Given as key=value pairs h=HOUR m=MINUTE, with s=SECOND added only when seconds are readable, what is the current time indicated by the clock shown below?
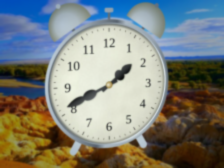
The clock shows h=1 m=41
